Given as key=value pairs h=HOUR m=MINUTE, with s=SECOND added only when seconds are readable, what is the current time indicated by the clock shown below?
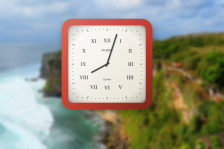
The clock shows h=8 m=3
